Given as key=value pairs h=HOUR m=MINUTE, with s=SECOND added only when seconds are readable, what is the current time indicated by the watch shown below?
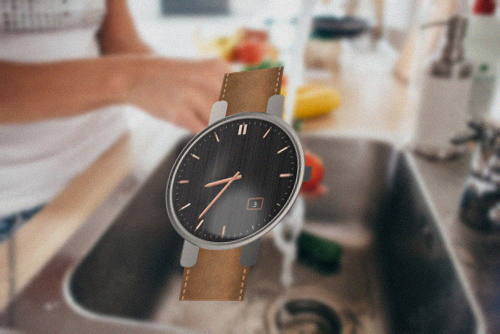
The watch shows h=8 m=36
